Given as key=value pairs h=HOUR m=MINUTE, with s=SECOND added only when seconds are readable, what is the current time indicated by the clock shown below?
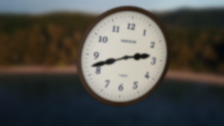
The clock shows h=2 m=42
